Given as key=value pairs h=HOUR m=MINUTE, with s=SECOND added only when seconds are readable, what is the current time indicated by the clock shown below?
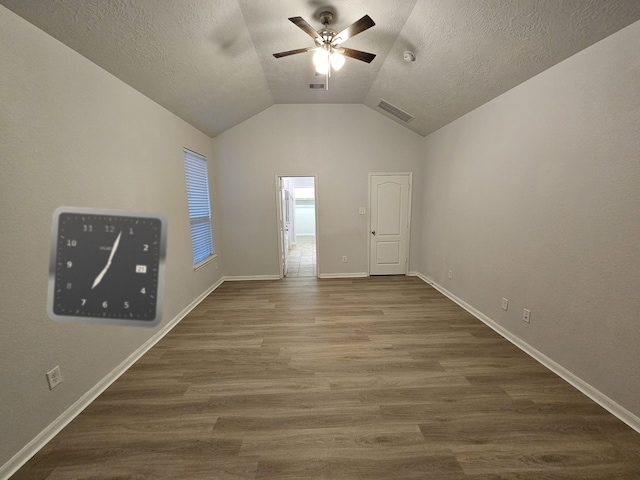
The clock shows h=7 m=3
